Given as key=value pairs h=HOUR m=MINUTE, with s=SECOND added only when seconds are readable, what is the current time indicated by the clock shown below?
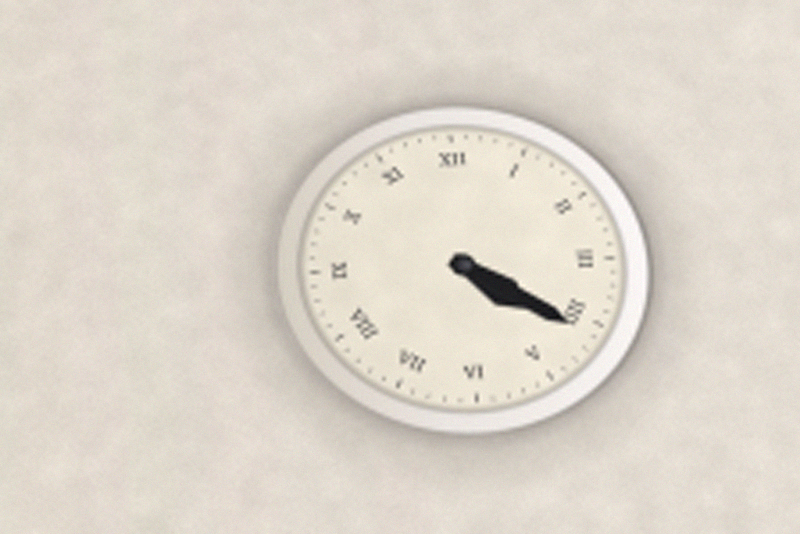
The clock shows h=4 m=21
